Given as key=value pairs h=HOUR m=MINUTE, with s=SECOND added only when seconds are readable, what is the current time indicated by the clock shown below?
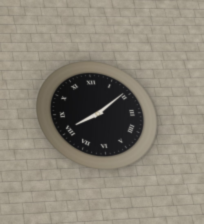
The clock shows h=8 m=9
